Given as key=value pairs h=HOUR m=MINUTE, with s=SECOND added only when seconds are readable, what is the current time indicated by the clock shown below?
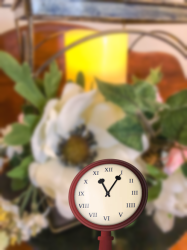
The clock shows h=11 m=5
